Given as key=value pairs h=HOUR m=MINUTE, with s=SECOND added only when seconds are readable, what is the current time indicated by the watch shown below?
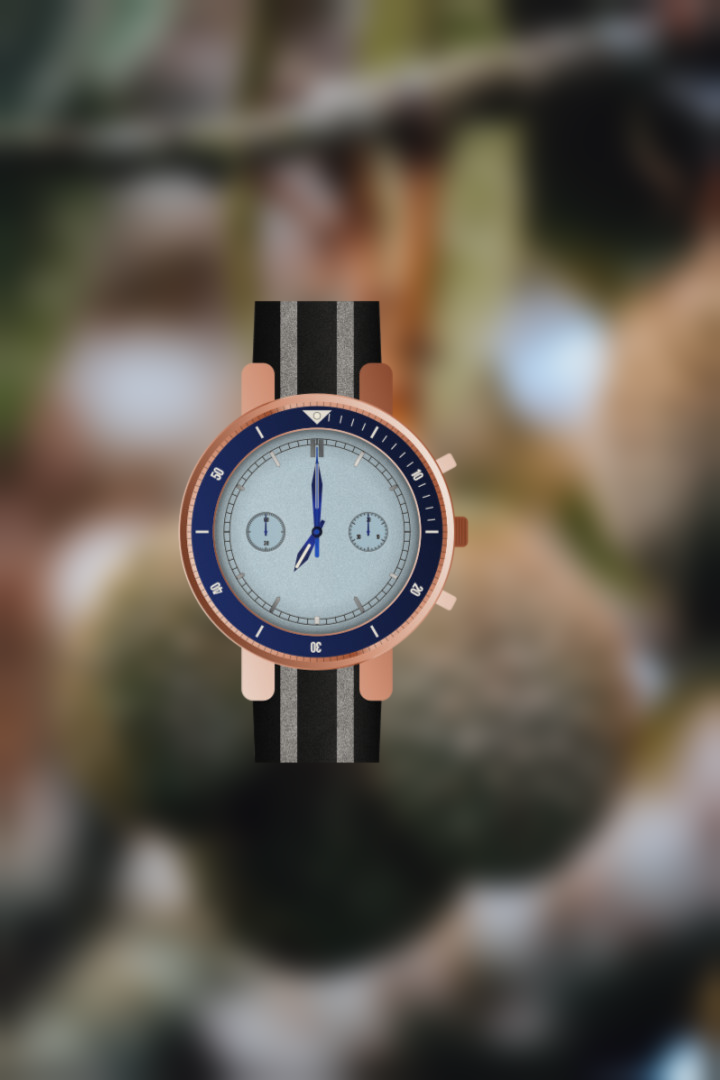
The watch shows h=7 m=0
